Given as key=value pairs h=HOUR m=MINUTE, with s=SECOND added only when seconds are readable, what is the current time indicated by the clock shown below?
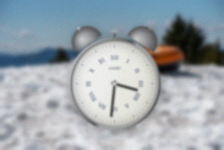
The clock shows h=3 m=31
